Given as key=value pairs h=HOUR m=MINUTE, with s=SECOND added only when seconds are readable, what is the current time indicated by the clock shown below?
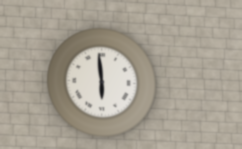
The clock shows h=5 m=59
